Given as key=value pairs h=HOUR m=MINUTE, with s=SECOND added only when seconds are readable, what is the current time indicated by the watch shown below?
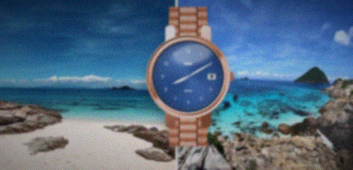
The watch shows h=8 m=10
